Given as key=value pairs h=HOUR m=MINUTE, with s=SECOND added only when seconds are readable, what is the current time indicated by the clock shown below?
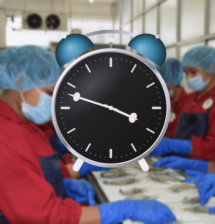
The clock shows h=3 m=48
